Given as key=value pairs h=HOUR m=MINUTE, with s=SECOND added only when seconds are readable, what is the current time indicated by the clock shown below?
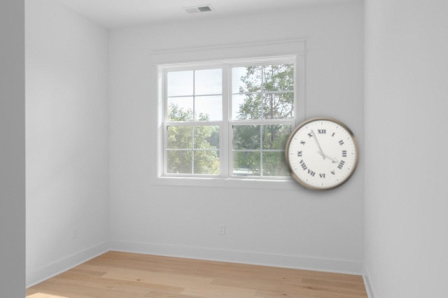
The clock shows h=3 m=56
